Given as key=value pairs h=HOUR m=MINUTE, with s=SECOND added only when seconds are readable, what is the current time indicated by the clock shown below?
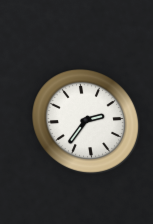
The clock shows h=2 m=37
